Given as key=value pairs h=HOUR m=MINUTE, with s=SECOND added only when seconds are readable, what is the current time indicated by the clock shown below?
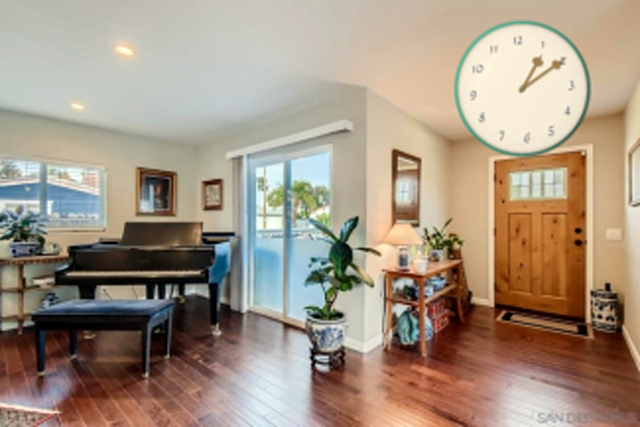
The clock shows h=1 m=10
